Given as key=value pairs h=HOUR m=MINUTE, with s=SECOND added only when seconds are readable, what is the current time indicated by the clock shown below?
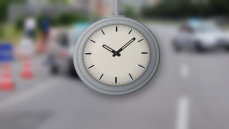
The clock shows h=10 m=8
